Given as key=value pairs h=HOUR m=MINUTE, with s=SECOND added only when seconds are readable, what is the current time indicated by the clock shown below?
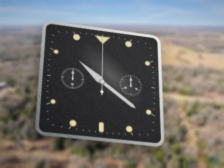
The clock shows h=10 m=21
